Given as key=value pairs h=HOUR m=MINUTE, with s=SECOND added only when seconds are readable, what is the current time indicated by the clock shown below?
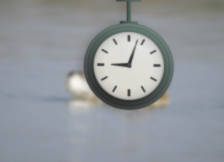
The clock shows h=9 m=3
